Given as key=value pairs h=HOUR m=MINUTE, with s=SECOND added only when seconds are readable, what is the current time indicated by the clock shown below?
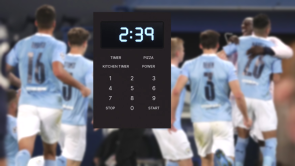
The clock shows h=2 m=39
